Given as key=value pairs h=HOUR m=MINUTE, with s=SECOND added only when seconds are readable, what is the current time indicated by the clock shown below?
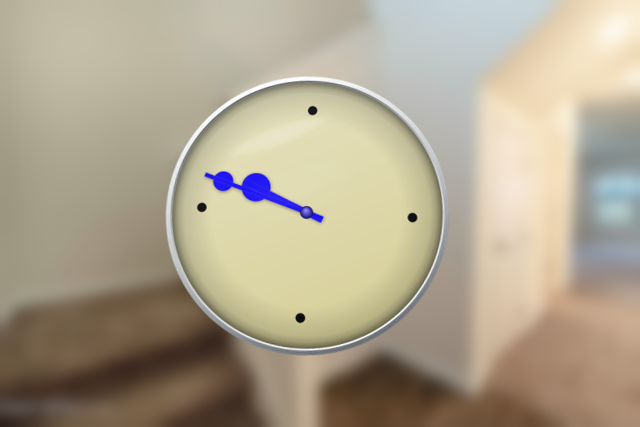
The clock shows h=9 m=48
